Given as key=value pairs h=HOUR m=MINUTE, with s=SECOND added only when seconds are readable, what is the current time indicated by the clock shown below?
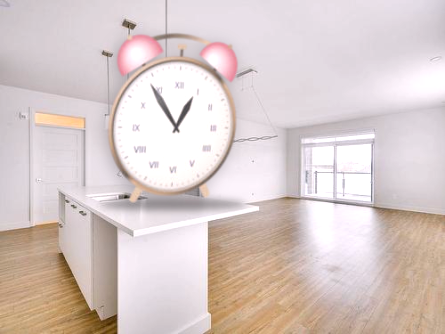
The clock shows h=12 m=54
